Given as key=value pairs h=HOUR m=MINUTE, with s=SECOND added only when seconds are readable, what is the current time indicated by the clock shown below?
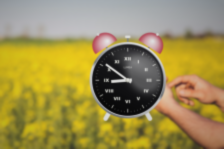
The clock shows h=8 m=51
